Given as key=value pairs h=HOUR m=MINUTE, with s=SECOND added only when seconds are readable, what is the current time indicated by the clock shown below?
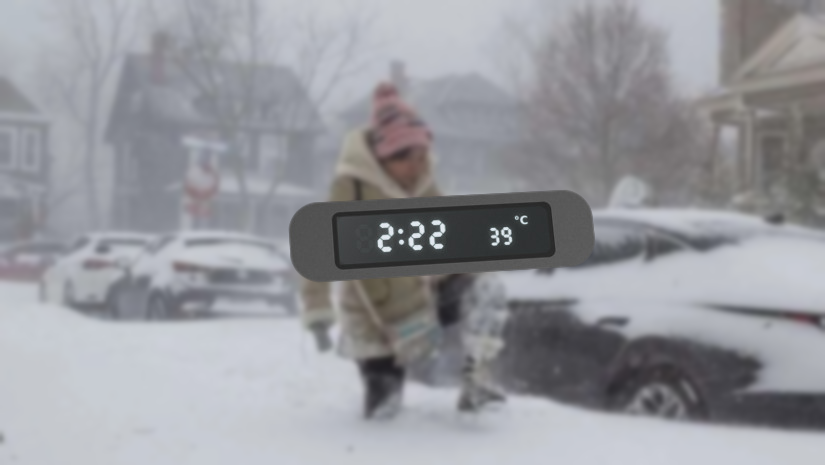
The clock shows h=2 m=22
